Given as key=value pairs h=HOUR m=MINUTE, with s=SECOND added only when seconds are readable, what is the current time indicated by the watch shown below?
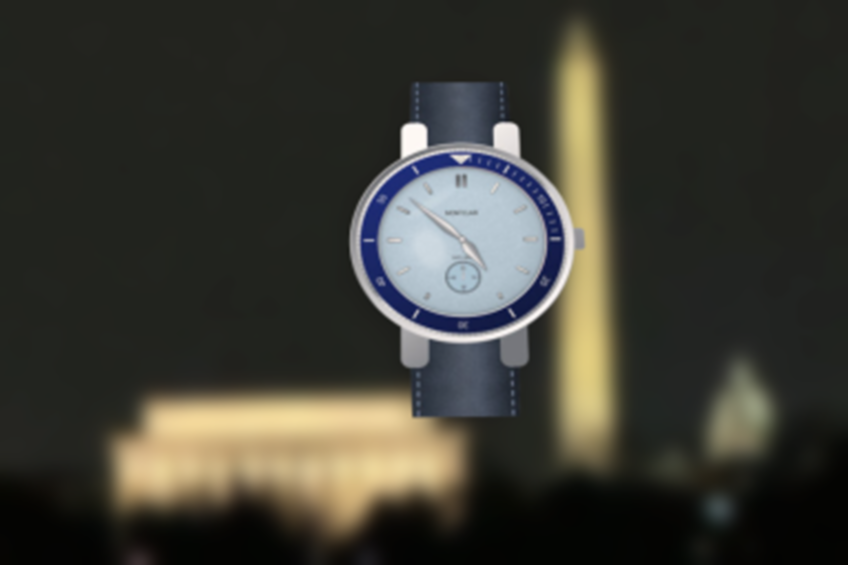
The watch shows h=4 m=52
